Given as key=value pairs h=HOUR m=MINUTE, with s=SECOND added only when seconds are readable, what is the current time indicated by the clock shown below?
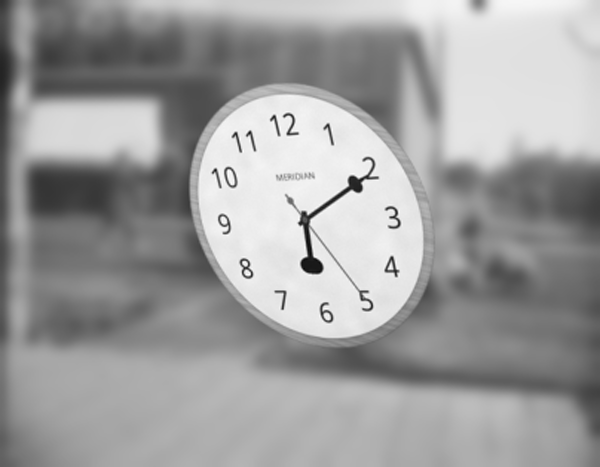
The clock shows h=6 m=10 s=25
